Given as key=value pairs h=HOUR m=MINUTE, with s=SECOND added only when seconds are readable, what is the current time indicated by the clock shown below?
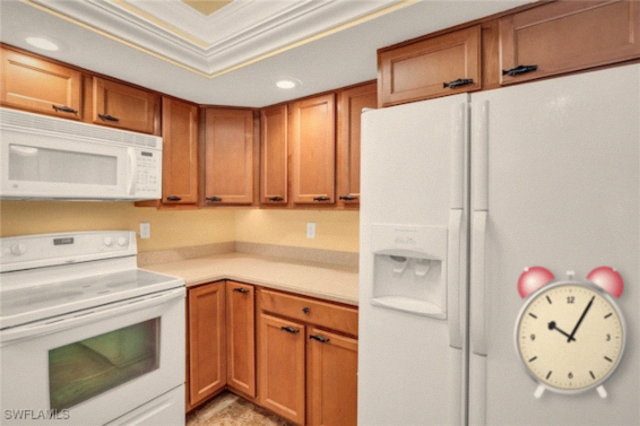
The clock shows h=10 m=5
